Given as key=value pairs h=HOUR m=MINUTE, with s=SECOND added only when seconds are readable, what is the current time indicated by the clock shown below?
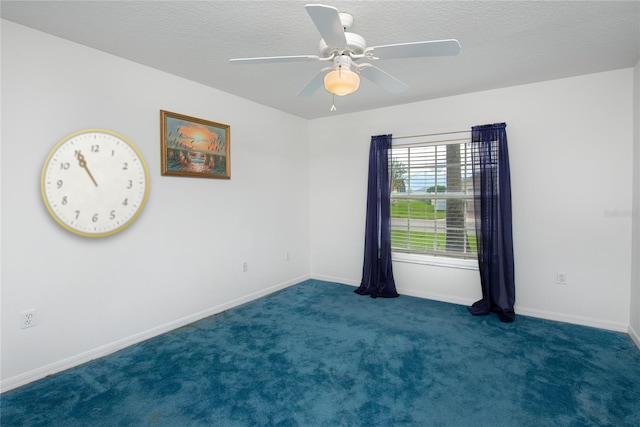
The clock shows h=10 m=55
